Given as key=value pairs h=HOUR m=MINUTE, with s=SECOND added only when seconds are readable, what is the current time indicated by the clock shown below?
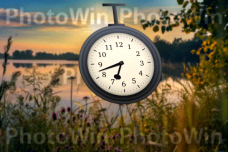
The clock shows h=6 m=42
